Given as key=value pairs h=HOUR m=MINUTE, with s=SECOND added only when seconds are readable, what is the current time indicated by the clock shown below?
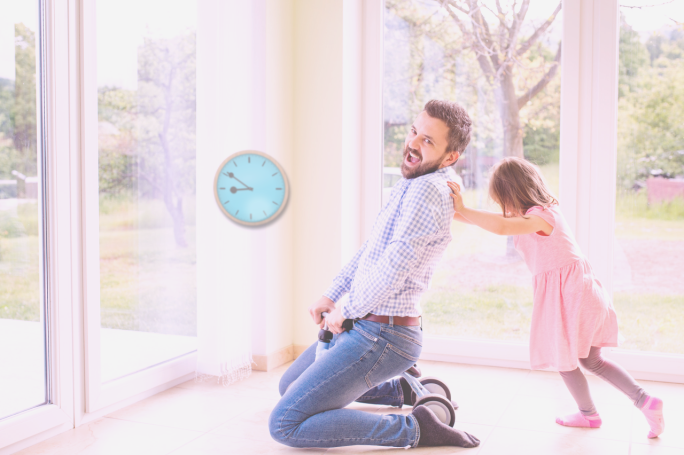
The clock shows h=8 m=51
